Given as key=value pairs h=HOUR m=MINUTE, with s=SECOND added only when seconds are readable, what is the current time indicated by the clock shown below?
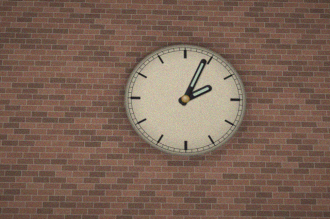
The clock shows h=2 m=4
